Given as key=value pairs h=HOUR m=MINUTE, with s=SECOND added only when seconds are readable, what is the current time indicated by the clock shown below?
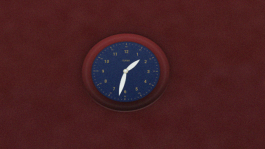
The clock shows h=1 m=32
